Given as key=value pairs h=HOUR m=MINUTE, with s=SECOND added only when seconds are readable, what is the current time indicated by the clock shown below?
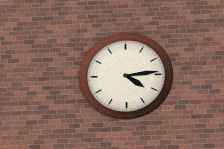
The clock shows h=4 m=14
